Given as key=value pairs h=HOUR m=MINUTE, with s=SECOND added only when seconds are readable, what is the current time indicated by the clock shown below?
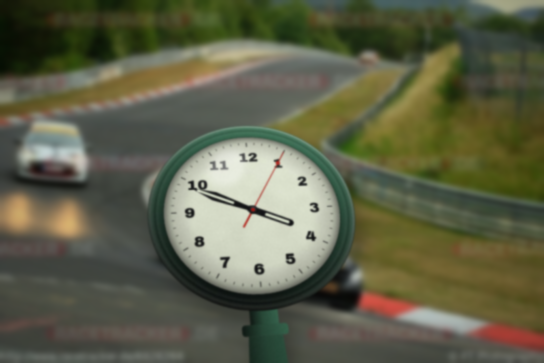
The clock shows h=3 m=49 s=5
